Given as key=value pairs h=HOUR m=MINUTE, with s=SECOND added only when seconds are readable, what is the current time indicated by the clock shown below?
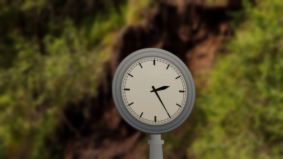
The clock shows h=2 m=25
